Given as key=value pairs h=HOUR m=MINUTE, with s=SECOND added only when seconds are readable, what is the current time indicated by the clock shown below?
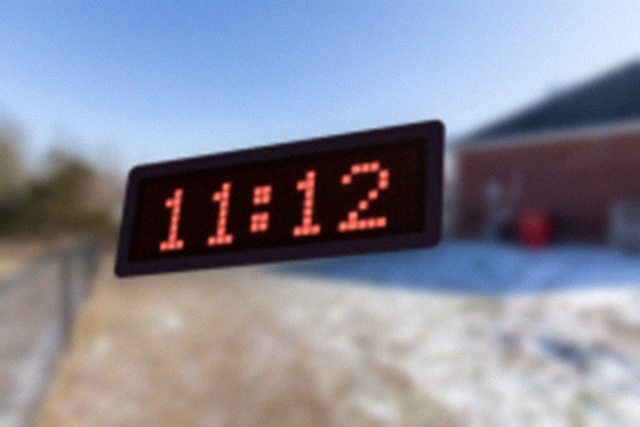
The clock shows h=11 m=12
